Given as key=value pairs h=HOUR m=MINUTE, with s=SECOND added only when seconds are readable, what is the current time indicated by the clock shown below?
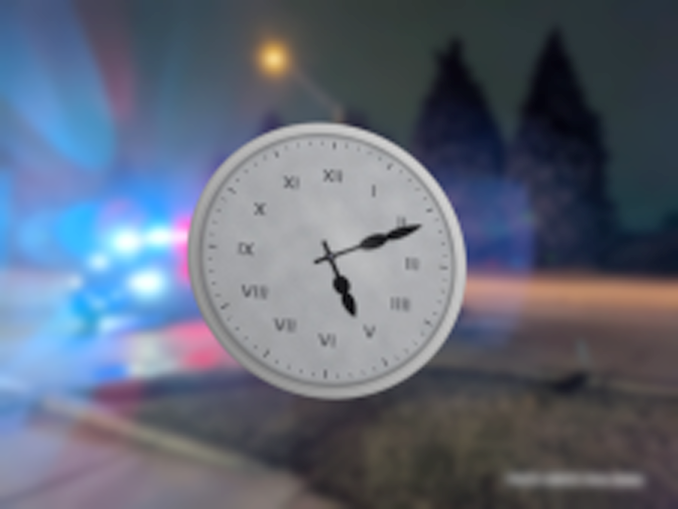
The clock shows h=5 m=11
